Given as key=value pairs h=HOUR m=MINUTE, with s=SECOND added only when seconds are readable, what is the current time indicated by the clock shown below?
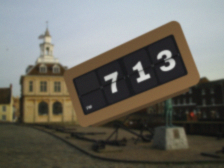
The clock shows h=7 m=13
